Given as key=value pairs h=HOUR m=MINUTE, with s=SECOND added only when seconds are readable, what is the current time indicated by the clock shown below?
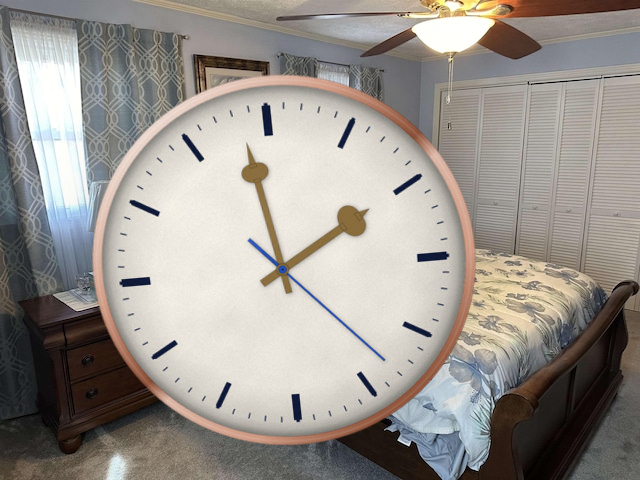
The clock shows h=1 m=58 s=23
